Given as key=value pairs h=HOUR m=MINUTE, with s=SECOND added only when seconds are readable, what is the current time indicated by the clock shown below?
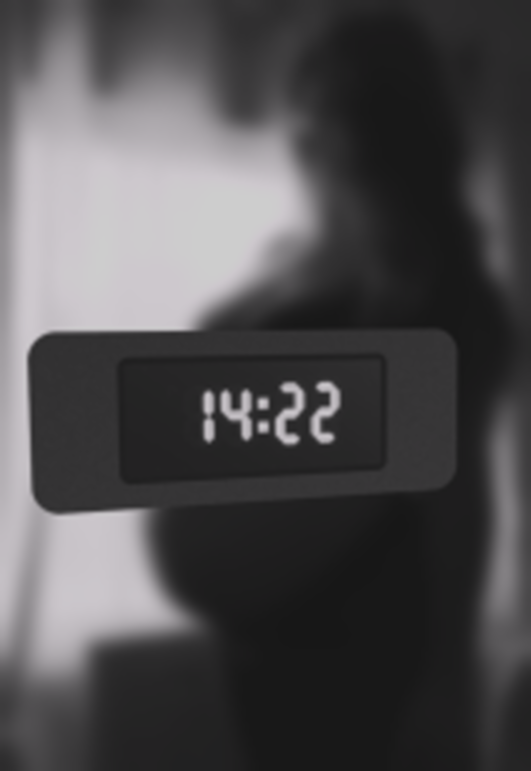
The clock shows h=14 m=22
